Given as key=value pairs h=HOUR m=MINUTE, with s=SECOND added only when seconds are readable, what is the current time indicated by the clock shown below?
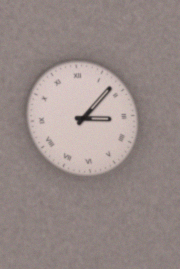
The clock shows h=3 m=8
